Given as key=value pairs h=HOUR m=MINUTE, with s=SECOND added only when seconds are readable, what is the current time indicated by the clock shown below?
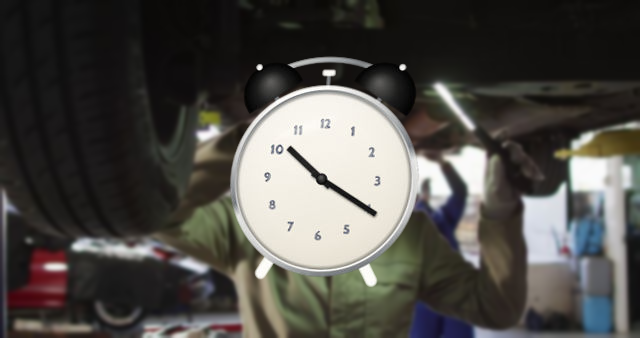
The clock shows h=10 m=20
